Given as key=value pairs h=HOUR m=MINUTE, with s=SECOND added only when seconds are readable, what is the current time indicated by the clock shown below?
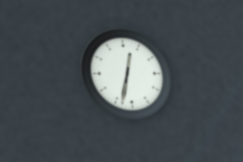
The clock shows h=12 m=33
